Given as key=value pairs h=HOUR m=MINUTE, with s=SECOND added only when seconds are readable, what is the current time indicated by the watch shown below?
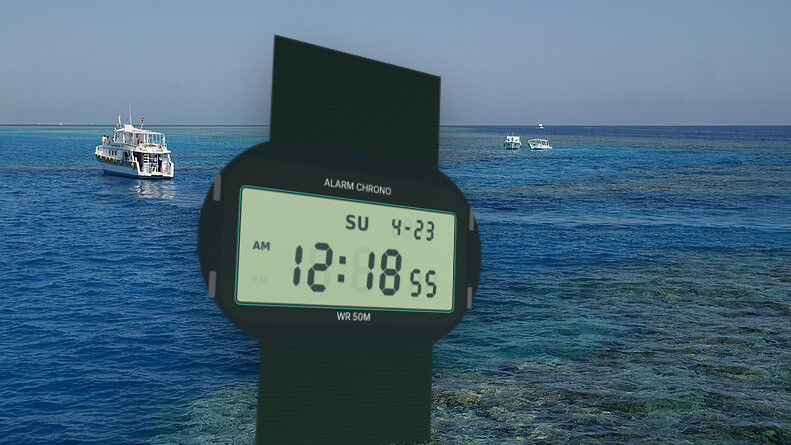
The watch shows h=12 m=18 s=55
